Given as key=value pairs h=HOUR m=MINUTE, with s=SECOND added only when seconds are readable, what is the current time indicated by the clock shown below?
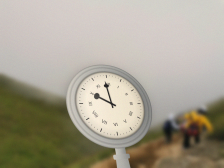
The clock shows h=9 m=59
